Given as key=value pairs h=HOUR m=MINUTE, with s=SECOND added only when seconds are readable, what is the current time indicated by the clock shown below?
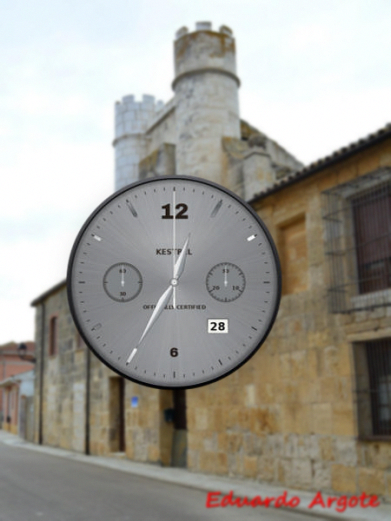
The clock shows h=12 m=35
